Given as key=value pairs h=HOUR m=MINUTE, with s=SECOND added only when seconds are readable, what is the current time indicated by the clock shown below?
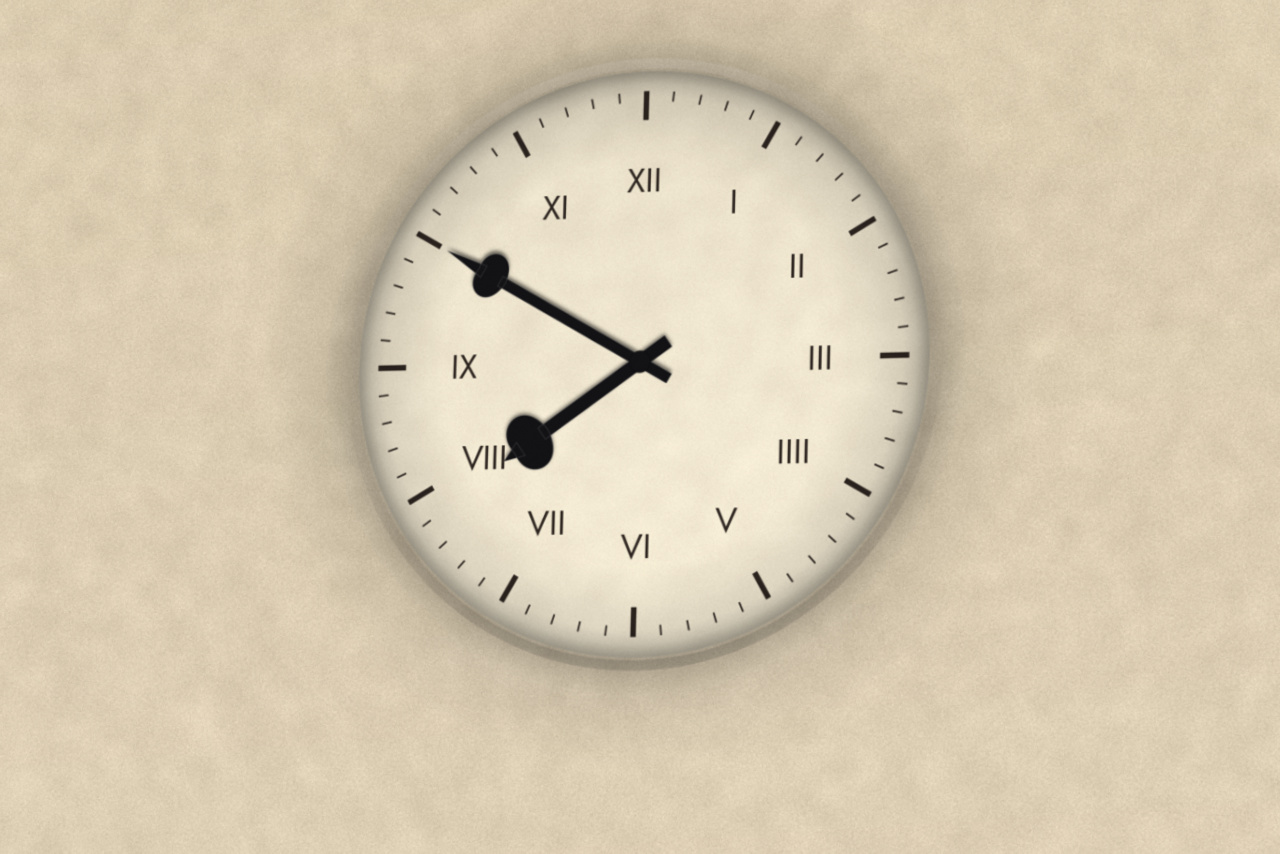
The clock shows h=7 m=50
